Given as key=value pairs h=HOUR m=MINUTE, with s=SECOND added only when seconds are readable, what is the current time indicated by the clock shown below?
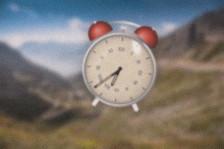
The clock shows h=6 m=38
